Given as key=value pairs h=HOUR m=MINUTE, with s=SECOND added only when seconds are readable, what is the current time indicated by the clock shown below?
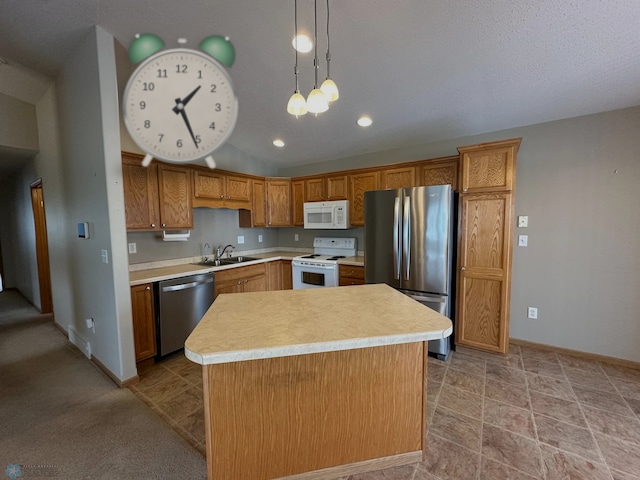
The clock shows h=1 m=26
